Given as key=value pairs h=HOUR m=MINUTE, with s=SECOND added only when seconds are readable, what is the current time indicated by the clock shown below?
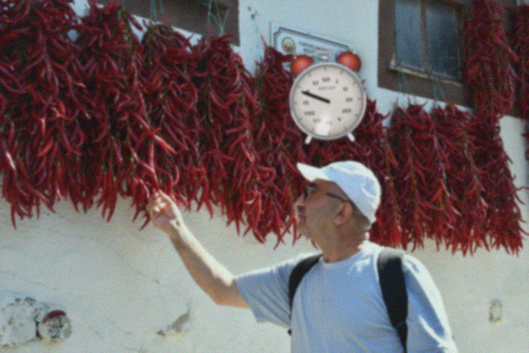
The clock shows h=9 m=49
